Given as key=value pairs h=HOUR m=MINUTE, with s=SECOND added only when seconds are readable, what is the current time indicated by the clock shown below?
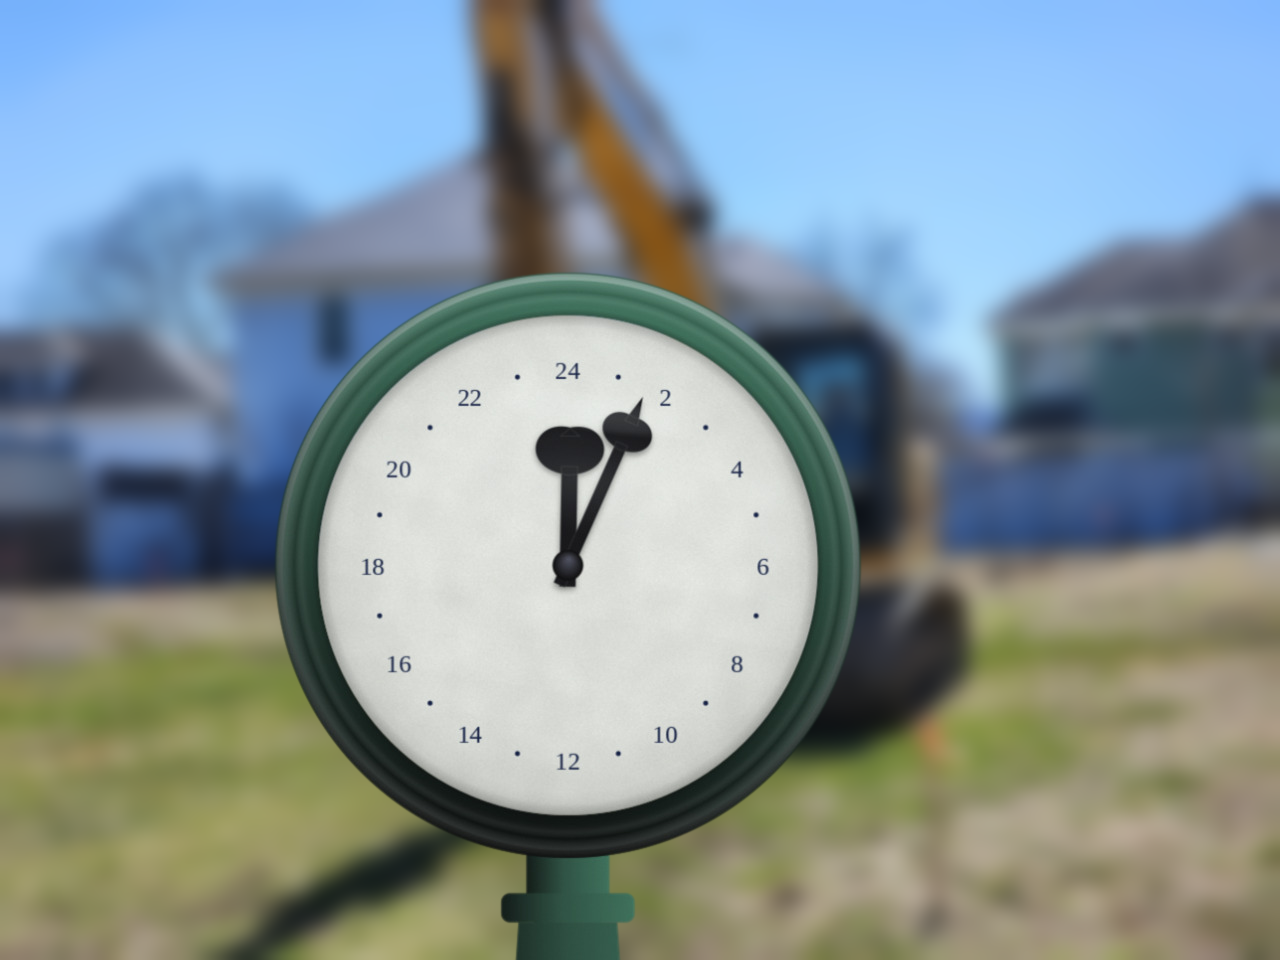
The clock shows h=0 m=4
